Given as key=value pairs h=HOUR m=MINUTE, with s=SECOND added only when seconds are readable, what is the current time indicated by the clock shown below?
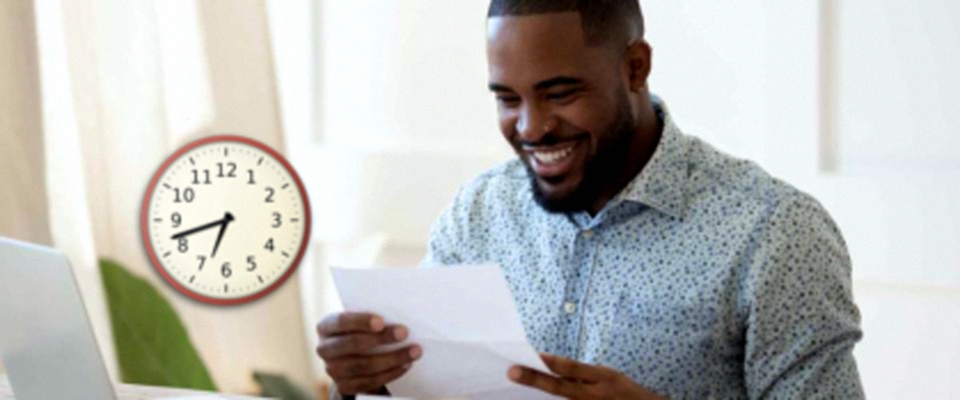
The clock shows h=6 m=42
